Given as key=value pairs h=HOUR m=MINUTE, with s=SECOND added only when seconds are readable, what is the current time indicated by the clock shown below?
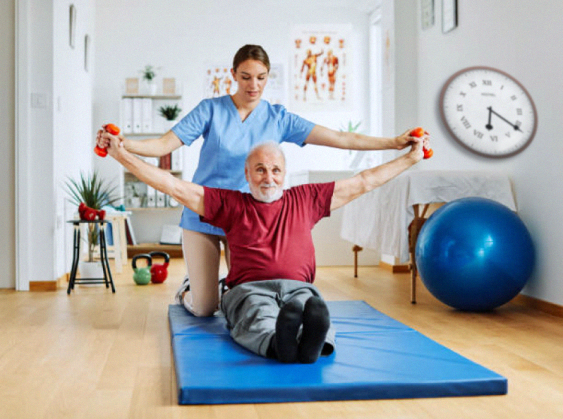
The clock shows h=6 m=21
